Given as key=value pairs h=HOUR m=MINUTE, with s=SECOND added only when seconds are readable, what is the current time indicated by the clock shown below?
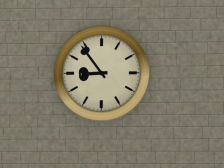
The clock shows h=8 m=54
